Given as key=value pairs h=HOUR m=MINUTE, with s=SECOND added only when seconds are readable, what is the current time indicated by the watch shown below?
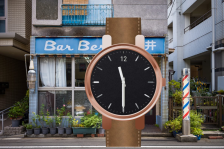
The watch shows h=11 m=30
